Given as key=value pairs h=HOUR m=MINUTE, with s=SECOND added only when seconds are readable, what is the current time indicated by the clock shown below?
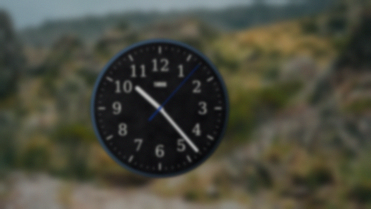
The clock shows h=10 m=23 s=7
